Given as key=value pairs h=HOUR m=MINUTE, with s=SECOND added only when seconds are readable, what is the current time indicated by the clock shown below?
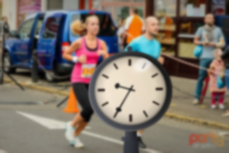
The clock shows h=9 m=35
